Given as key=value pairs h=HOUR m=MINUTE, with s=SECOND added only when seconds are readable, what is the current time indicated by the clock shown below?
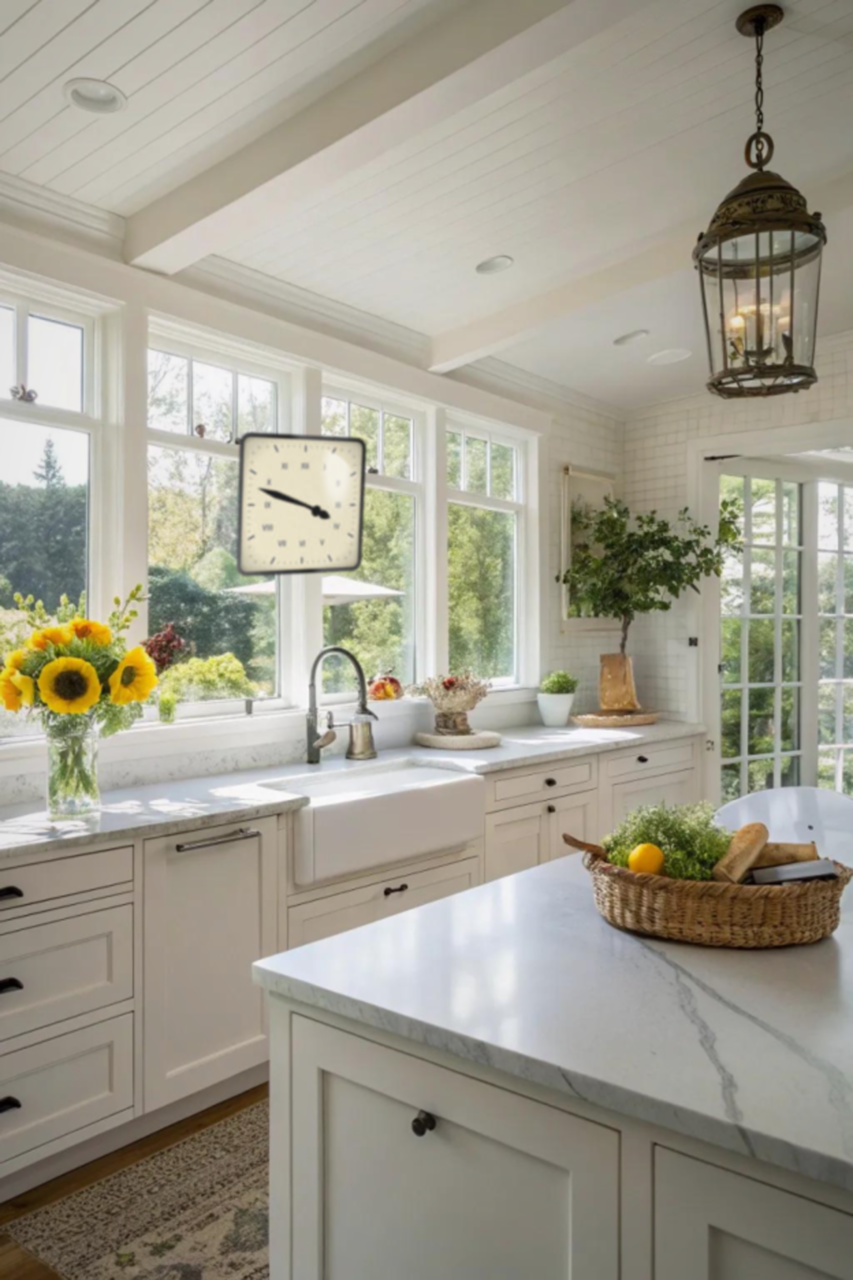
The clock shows h=3 m=48
